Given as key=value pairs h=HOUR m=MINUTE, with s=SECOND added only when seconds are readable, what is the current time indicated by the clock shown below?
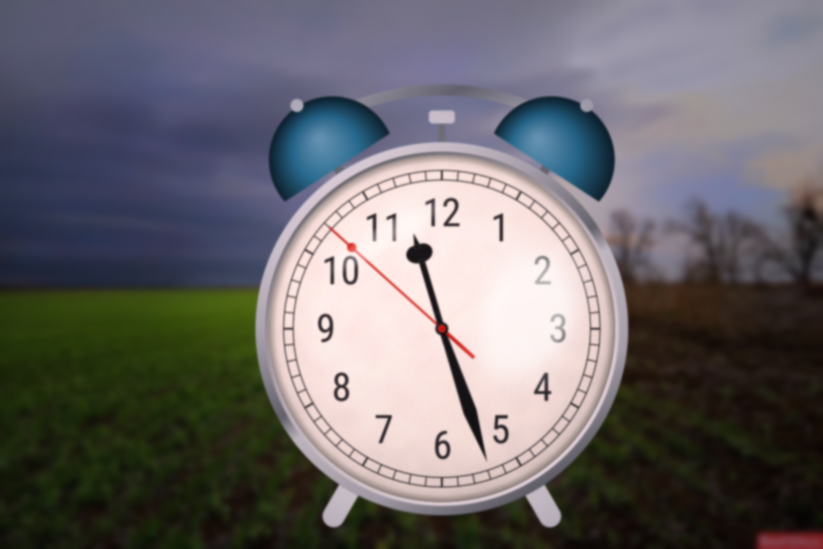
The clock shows h=11 m=26 s=52
